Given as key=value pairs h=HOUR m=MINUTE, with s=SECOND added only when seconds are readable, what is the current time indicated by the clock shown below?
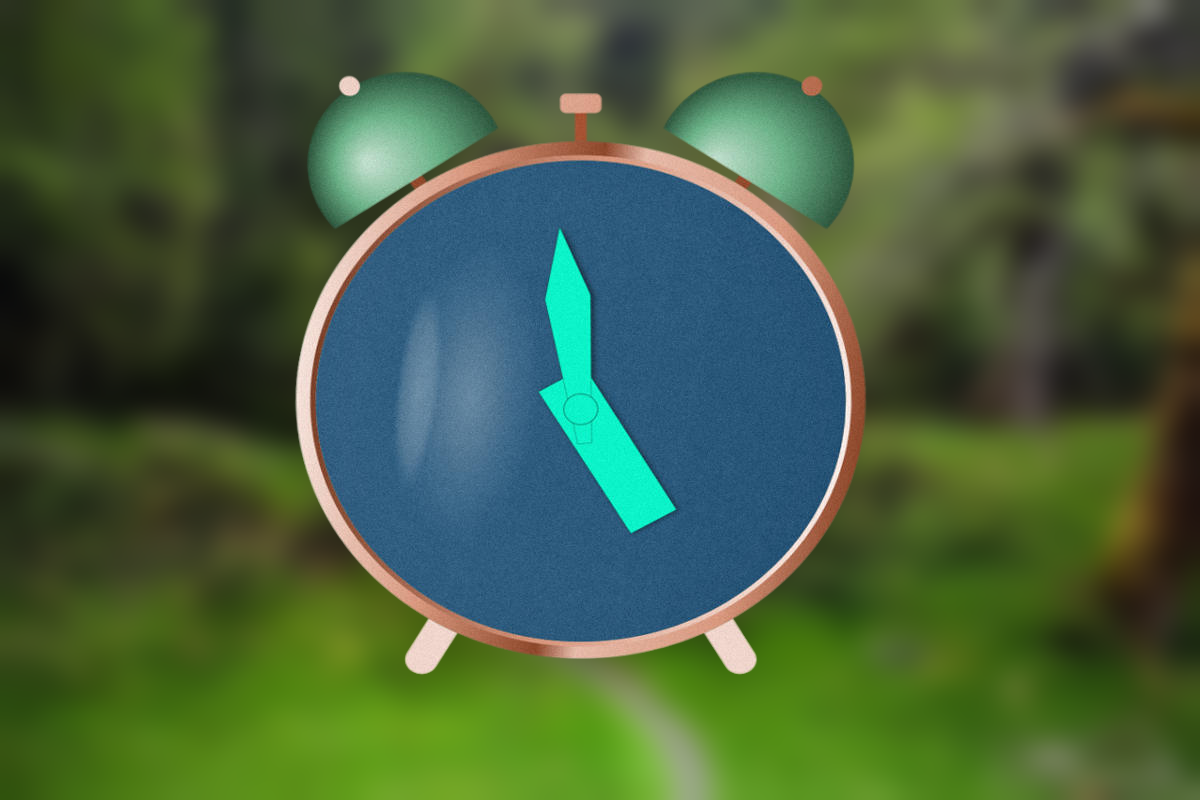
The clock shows h=4 m=59
